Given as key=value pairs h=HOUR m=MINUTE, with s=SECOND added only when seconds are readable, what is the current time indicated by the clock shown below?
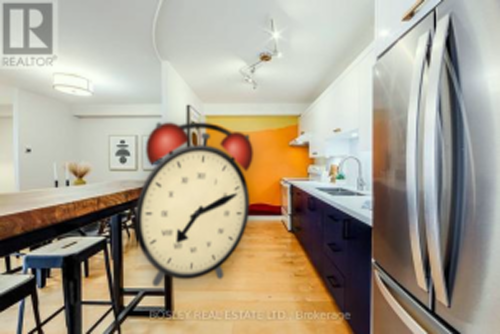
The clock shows h=7 m=11
